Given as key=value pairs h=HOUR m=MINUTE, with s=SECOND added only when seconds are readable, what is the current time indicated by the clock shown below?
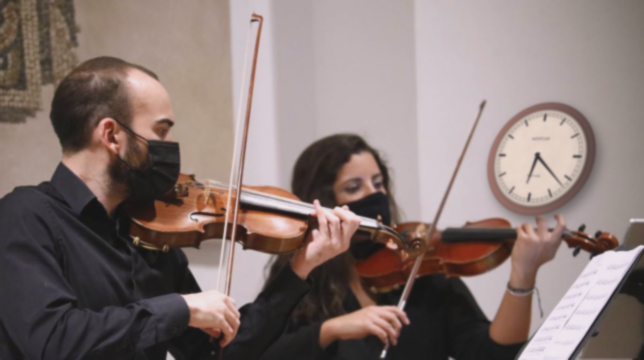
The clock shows h=6 m=22
